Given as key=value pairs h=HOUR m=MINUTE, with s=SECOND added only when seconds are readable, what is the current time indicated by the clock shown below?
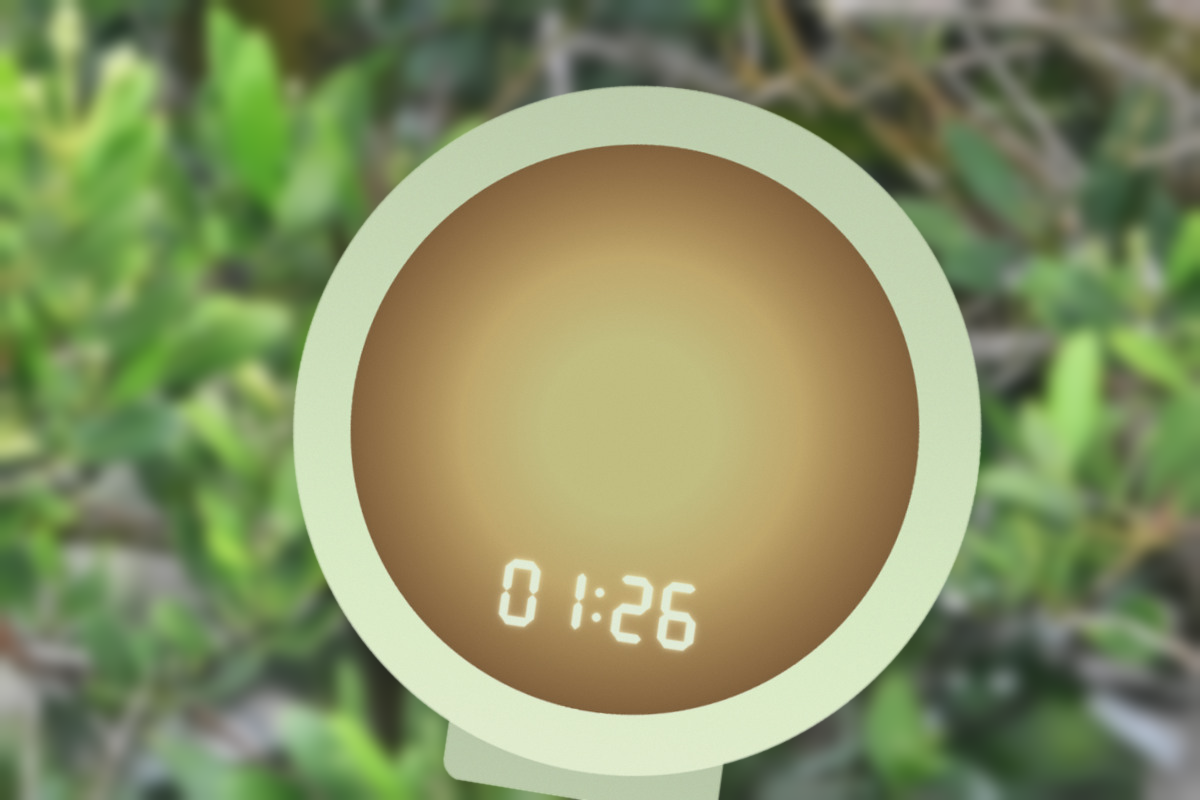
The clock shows h=1 m=26
